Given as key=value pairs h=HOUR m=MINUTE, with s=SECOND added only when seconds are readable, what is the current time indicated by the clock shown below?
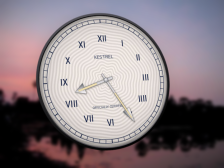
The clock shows h=8 m=25
